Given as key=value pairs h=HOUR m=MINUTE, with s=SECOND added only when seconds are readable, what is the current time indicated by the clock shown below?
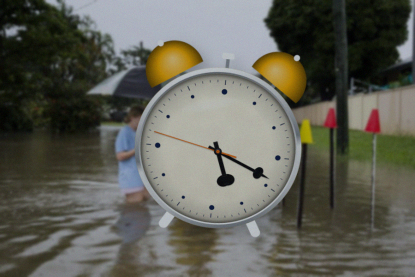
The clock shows h=5 m=18 s=47
